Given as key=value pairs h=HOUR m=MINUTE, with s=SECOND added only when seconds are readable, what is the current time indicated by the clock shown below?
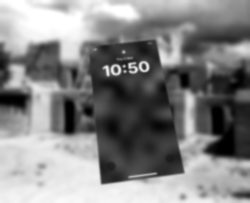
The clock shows h=10 m=50
